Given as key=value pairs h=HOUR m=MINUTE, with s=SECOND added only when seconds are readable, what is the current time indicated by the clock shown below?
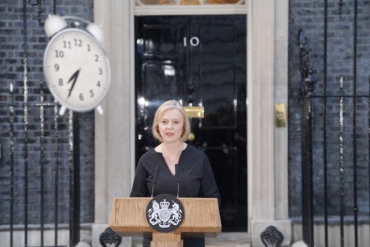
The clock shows h=7 m=35
